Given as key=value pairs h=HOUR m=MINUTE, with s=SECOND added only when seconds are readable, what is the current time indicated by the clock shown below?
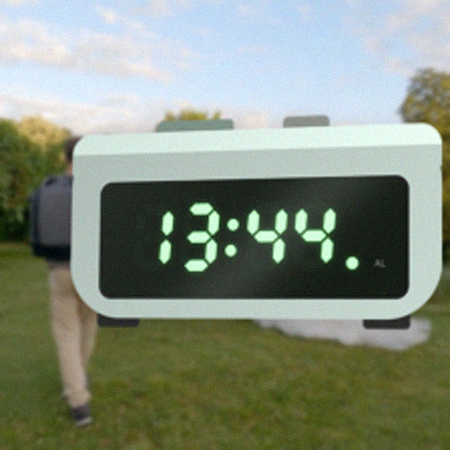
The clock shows h=13 m=44
